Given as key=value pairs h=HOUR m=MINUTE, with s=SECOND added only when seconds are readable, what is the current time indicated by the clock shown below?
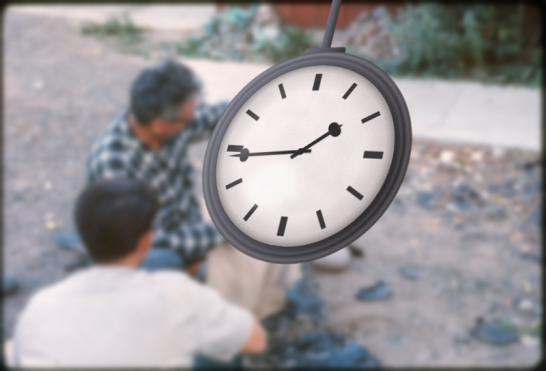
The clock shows h=1 m=44
